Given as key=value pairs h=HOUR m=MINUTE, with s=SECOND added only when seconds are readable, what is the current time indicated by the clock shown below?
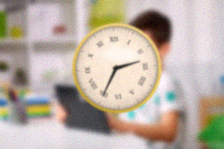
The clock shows h=2 m=35
